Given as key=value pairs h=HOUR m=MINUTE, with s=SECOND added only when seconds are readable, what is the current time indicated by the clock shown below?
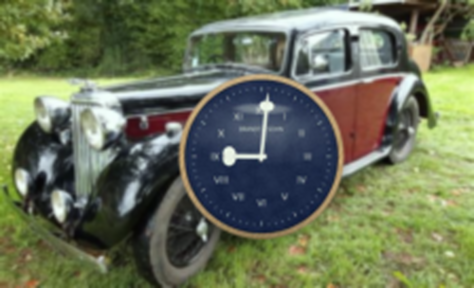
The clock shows h=9 m=1
